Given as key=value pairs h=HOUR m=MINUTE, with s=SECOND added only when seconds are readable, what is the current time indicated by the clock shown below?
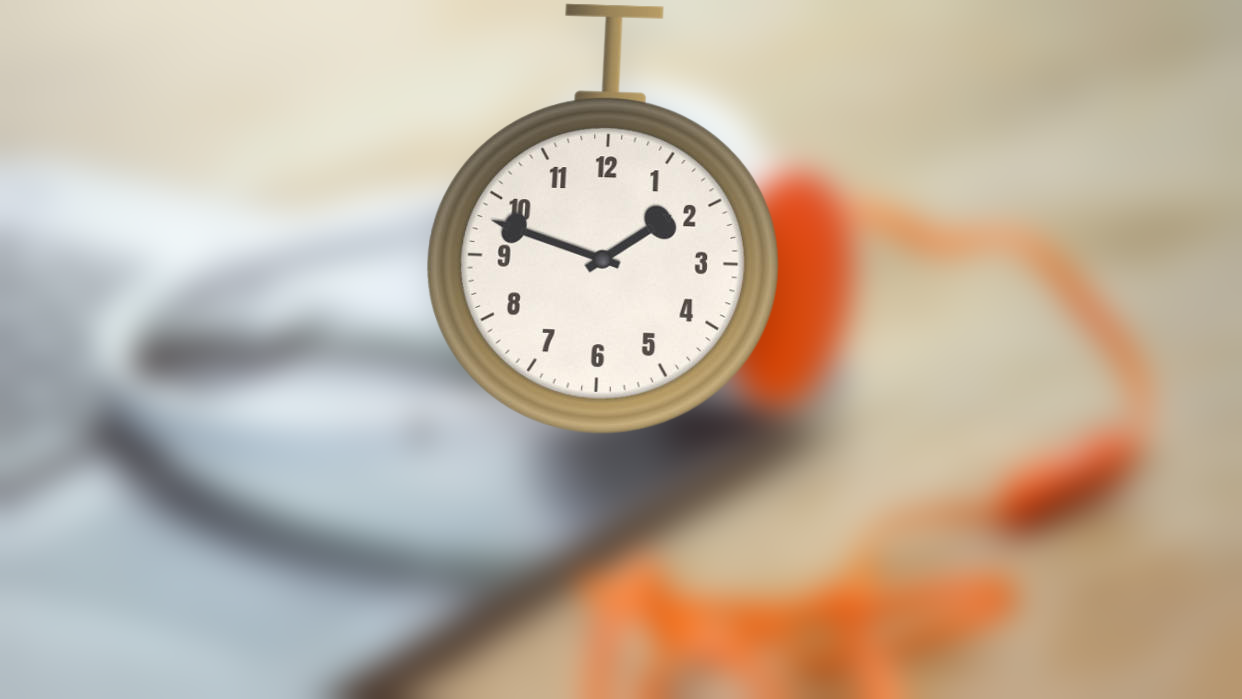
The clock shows h=1 m=48
